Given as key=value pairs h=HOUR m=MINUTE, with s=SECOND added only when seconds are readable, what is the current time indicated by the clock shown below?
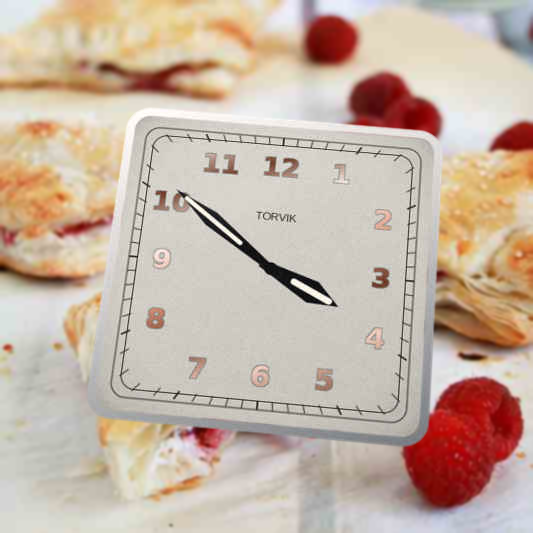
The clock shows h=3 m=51
